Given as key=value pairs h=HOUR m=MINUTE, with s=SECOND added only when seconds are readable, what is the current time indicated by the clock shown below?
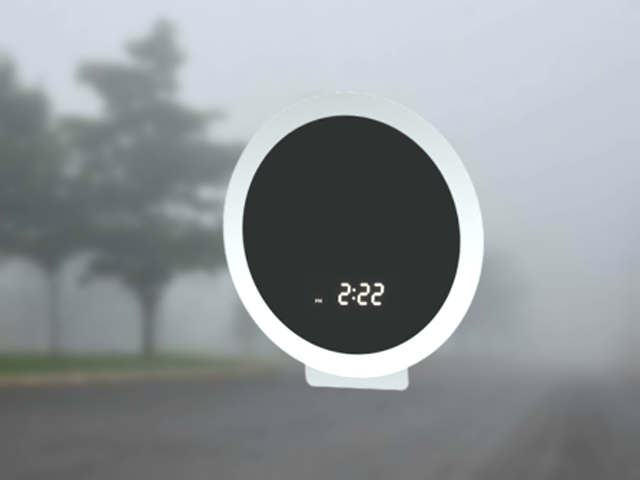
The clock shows h=2 m=22
